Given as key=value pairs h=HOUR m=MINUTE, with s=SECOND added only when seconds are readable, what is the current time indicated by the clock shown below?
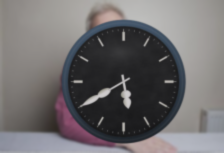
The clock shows h=5 m=40
